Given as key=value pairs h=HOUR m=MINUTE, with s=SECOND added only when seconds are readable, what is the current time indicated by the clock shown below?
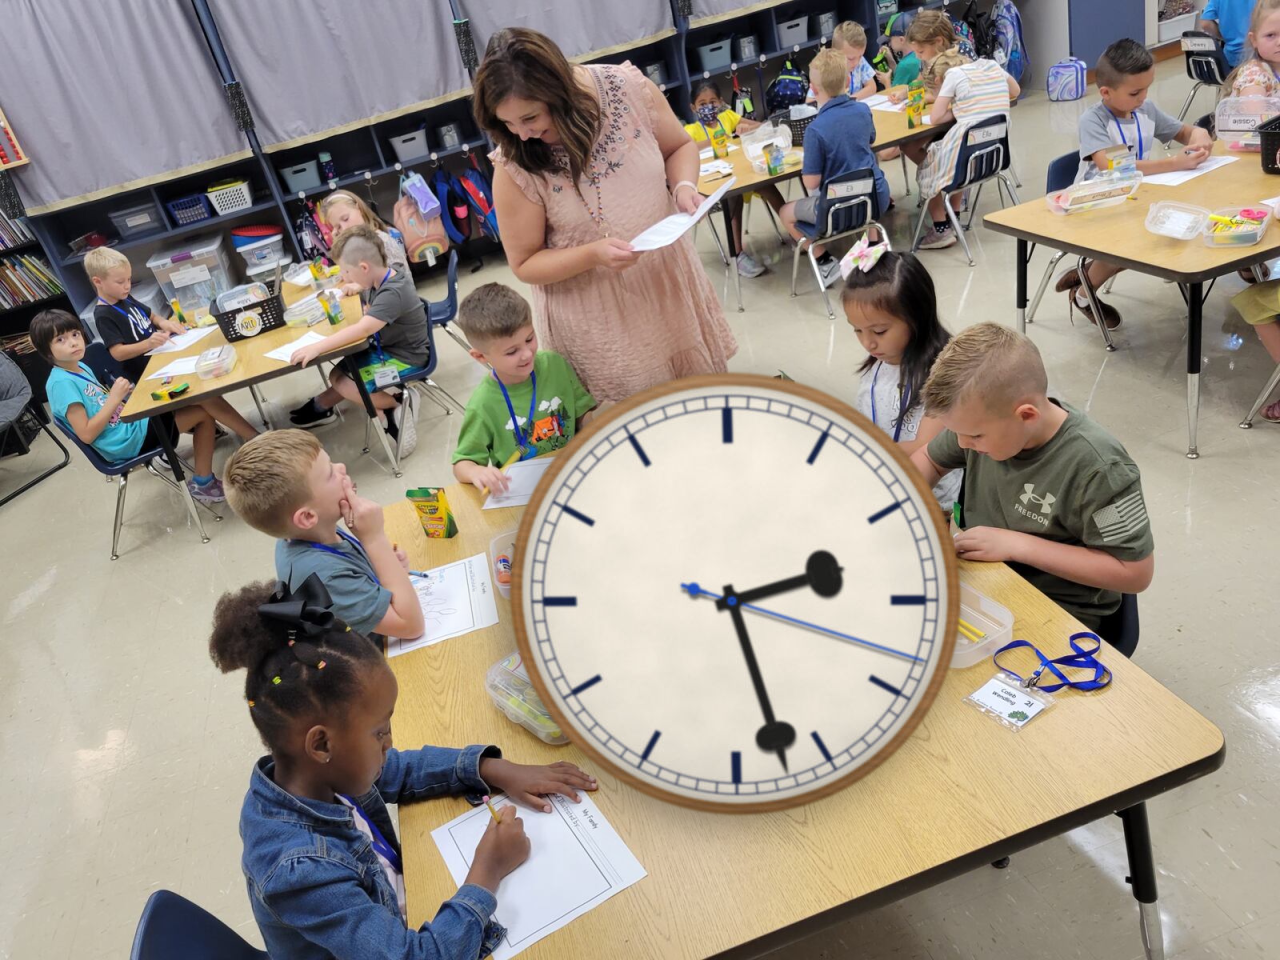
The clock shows h=2 m=27 s=18
